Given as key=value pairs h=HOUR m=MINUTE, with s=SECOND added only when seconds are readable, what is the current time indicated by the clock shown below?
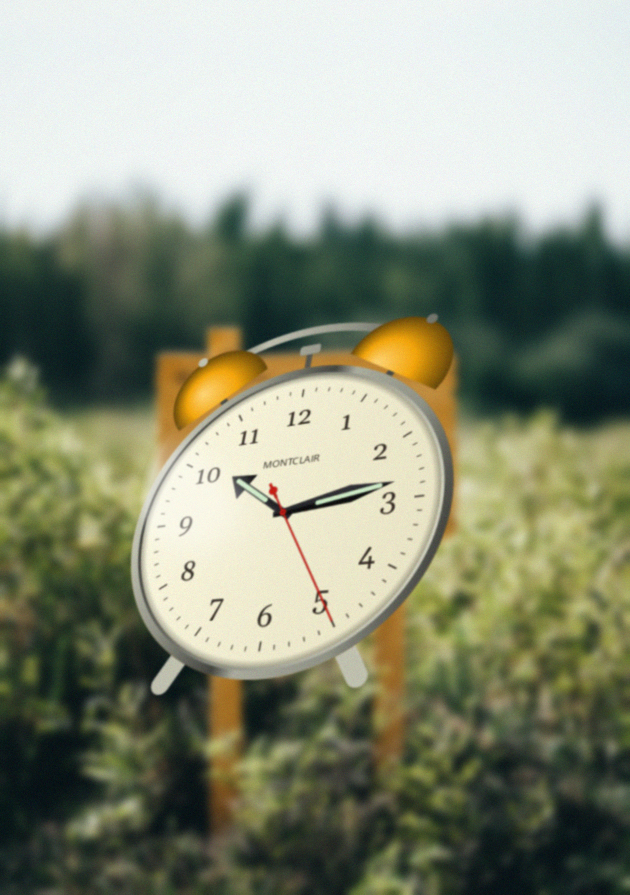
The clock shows h=10 m=13 s=25
